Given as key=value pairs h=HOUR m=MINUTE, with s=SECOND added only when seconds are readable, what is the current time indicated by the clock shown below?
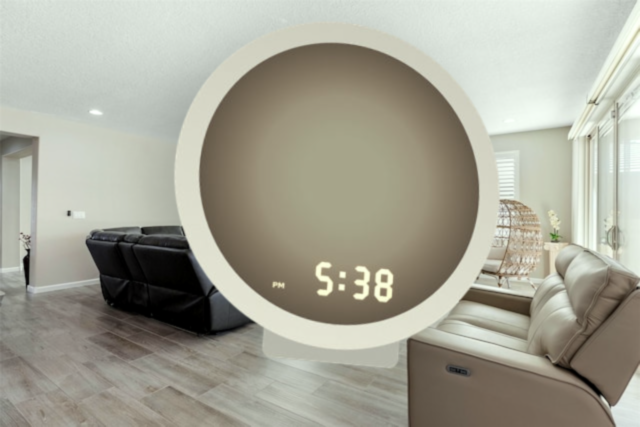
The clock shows h=5 m=38
